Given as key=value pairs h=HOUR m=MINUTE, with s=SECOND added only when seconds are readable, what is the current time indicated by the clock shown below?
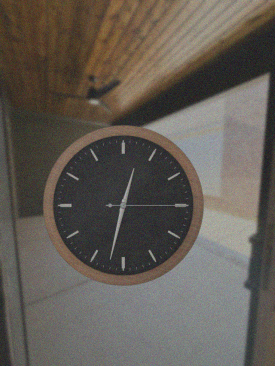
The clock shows h=12 m=32 s=15
